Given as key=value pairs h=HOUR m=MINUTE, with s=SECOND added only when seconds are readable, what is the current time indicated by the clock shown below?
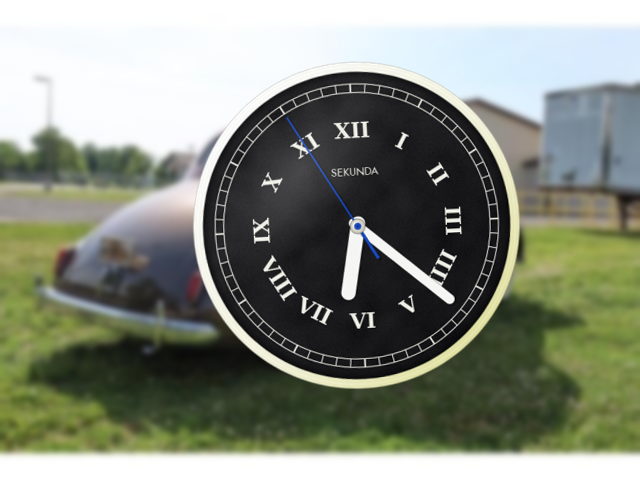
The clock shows h=6 m=21 s=55
